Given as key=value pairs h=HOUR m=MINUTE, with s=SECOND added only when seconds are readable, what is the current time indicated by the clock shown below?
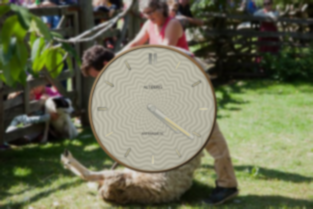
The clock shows h=4 m=21
